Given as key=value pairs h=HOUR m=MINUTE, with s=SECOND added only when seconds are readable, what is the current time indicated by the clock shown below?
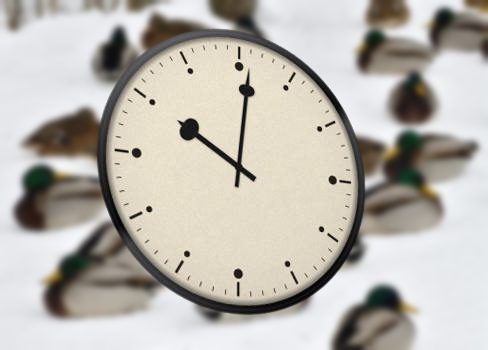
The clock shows h=10 m=1
